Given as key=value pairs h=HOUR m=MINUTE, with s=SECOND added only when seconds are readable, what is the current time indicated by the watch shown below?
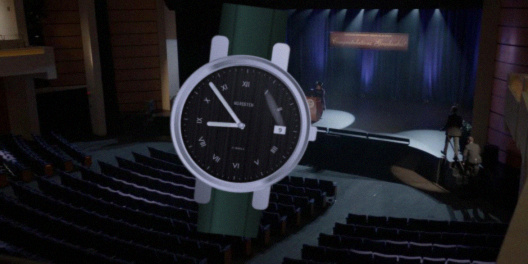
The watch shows h=8 m=53
